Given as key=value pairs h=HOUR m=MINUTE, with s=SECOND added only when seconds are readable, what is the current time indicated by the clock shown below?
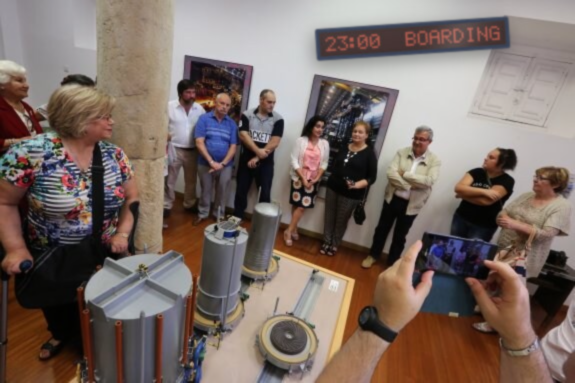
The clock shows h=23 m=0
